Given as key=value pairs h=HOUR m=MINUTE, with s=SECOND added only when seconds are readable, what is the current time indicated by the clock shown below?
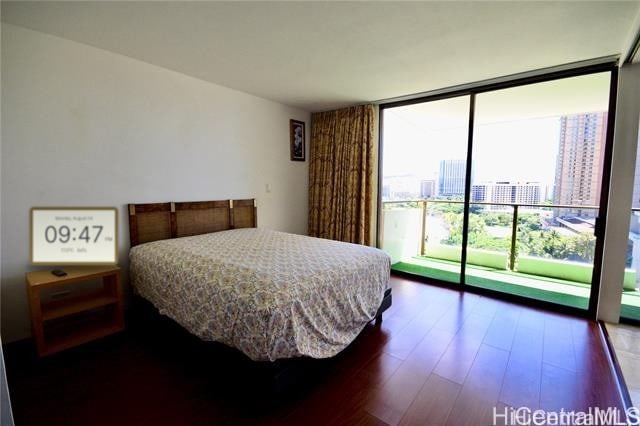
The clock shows h=9 m=47
